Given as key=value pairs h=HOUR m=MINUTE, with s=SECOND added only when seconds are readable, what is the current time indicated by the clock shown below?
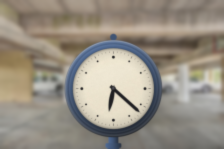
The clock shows h=6 m=22
